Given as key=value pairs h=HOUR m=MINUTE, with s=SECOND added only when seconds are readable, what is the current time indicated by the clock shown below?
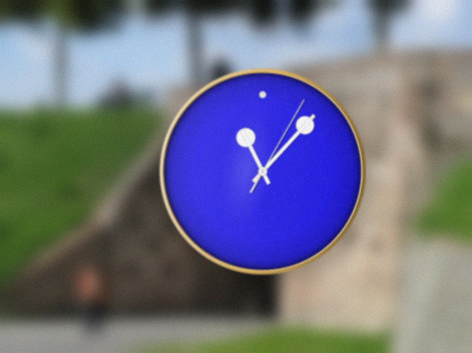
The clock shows h=11 m=7 s=5
